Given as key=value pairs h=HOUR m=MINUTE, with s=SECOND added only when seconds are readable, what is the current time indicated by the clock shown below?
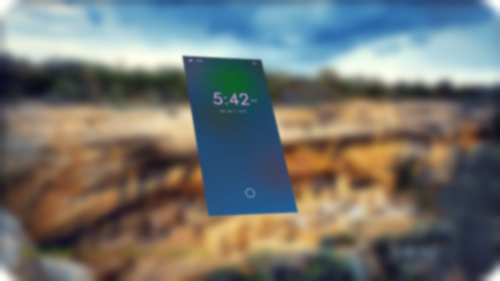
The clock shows h=5 m=42
